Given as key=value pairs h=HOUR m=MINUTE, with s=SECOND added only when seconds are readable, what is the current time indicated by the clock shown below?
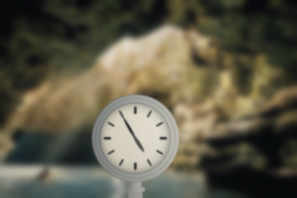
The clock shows h=4 m=55
